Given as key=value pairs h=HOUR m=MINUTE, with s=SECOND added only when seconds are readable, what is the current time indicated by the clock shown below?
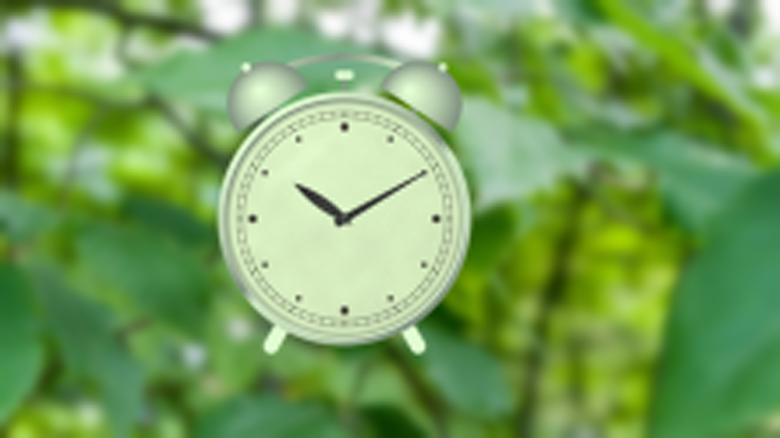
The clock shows h=10 m=10
